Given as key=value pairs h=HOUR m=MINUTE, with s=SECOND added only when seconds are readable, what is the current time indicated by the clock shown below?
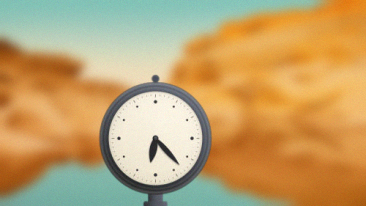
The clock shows h=6 m=23
